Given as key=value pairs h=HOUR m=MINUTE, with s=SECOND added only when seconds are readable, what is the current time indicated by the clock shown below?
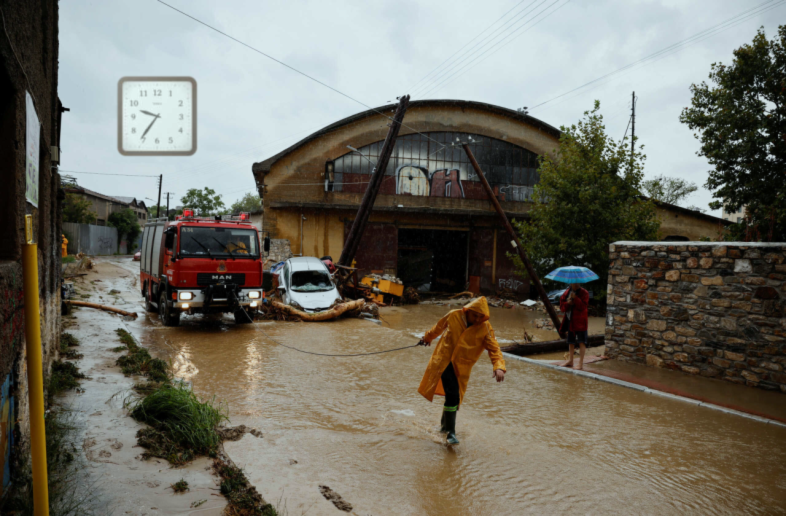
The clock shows h=9 m=36
